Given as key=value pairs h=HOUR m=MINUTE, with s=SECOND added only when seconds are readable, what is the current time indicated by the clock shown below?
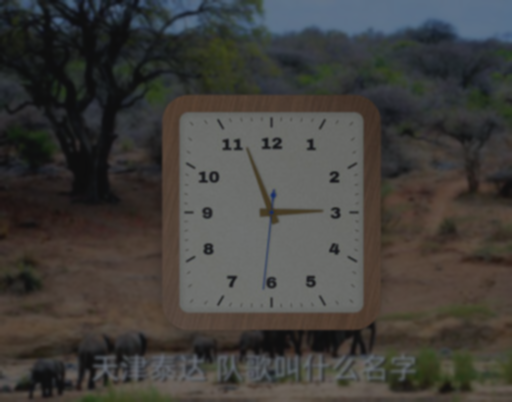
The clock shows h=2 m=56 s=31
